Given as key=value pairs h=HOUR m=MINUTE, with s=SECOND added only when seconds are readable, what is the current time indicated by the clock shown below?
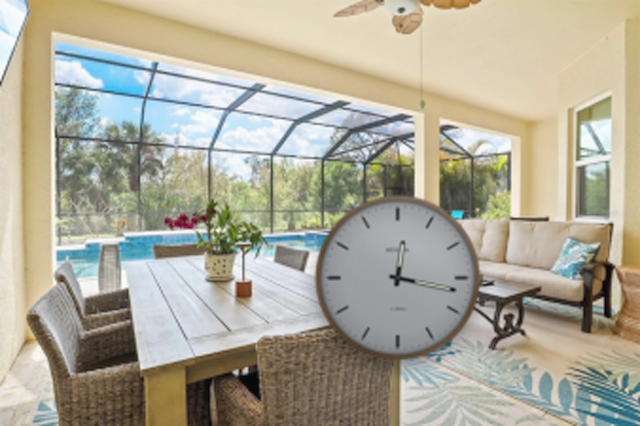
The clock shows h=12 m=17
